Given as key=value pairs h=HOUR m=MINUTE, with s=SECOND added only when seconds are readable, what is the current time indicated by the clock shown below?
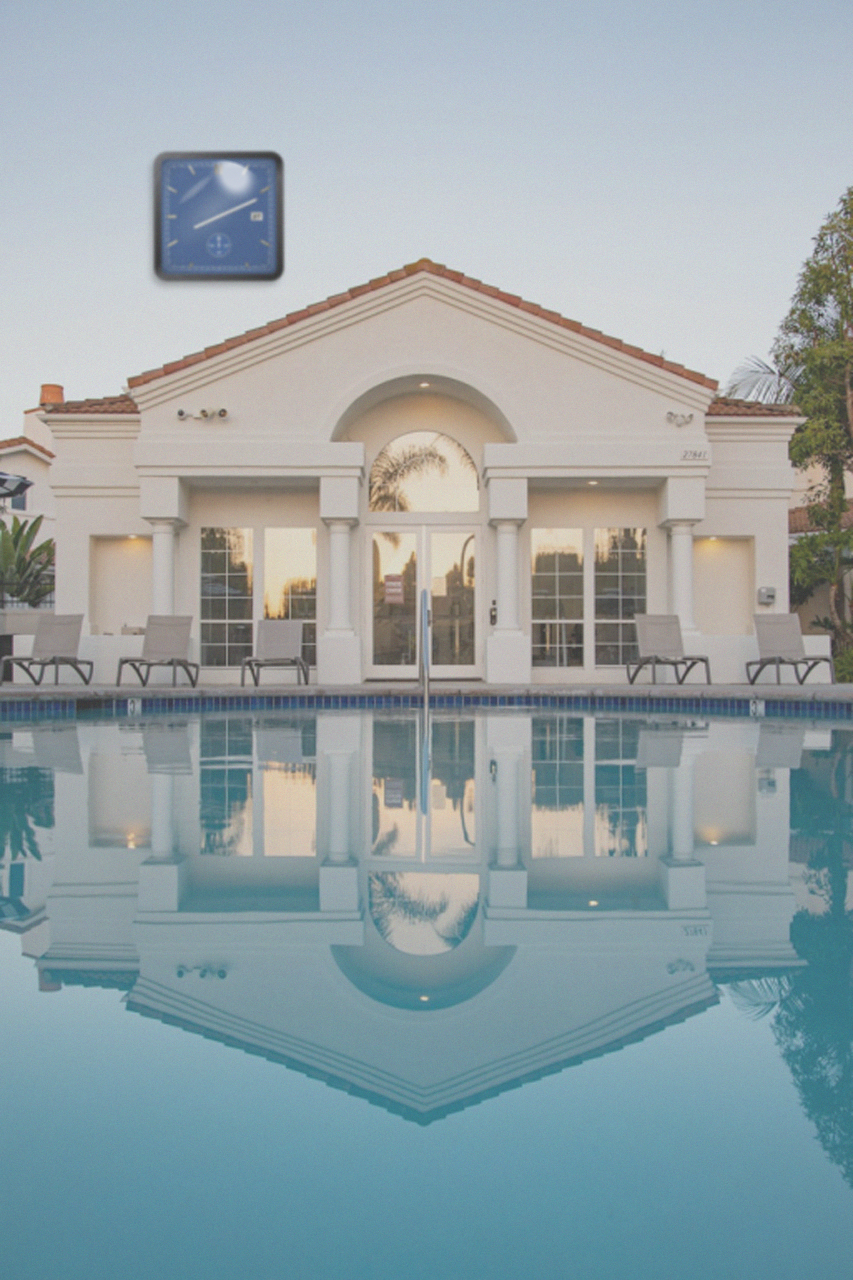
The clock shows h=8 m=11
